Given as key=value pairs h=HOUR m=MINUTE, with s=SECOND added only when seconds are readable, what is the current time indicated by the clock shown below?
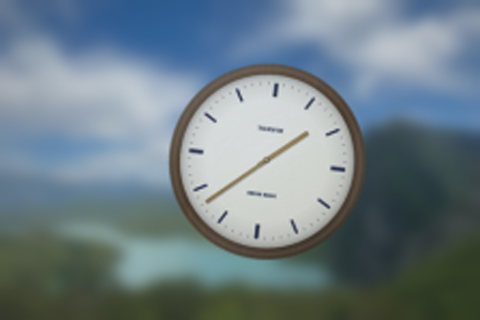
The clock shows h=1 m=38
